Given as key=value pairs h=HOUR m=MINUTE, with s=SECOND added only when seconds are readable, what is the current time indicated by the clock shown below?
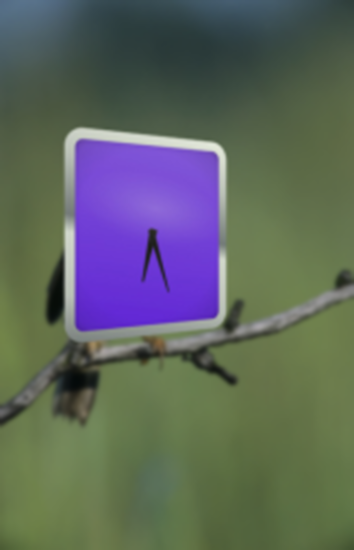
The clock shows h=6 m=27
